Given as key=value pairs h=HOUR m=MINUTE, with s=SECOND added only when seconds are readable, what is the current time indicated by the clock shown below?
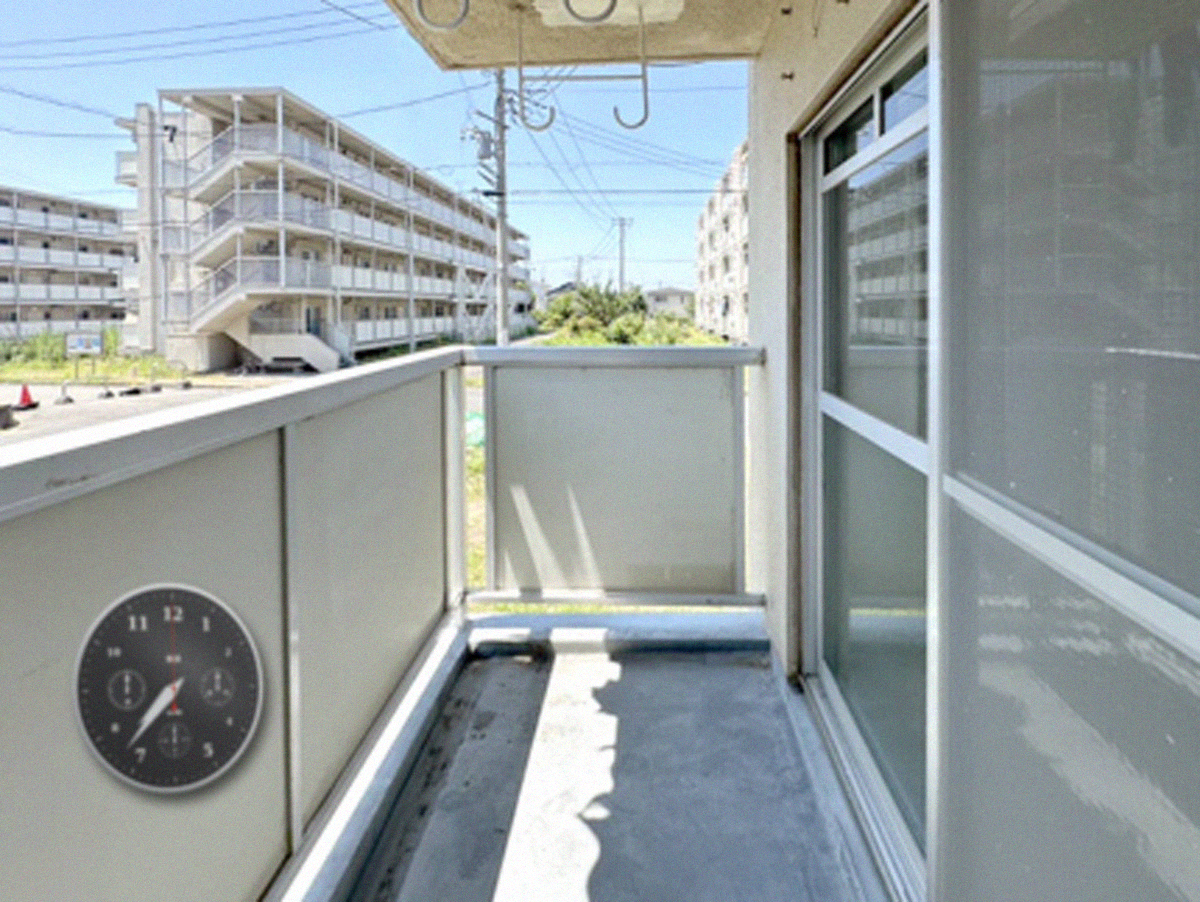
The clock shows h=7 m=37
